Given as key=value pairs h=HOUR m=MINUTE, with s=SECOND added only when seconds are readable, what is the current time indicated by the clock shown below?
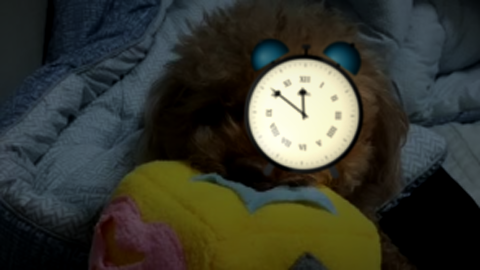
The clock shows h=11 m=51
